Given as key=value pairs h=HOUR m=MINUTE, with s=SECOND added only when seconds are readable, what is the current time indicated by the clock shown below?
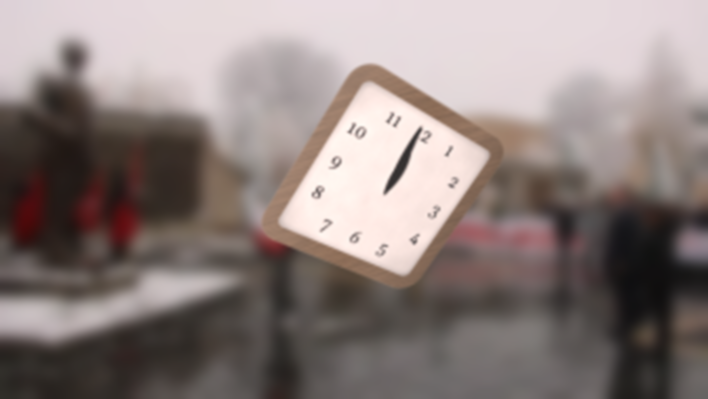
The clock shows h=11 m=59
